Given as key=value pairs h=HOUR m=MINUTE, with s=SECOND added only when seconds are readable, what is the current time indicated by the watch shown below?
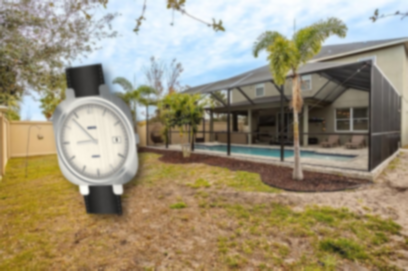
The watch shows h=8 m=53
